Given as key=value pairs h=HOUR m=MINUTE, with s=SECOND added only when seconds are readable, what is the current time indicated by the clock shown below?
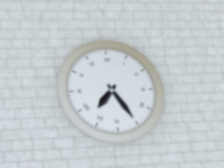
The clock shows h=7 m=25
